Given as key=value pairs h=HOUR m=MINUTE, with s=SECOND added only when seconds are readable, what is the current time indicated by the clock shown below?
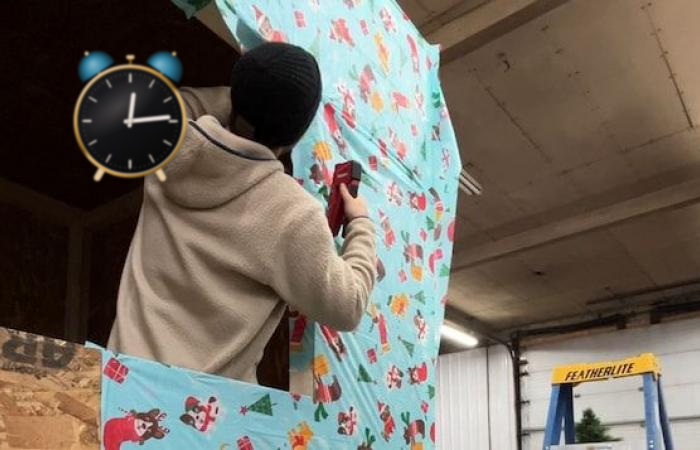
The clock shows h=12 m=14
